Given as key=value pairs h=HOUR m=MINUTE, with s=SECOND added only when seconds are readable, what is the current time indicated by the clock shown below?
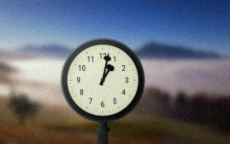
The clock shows h=1 m=2
